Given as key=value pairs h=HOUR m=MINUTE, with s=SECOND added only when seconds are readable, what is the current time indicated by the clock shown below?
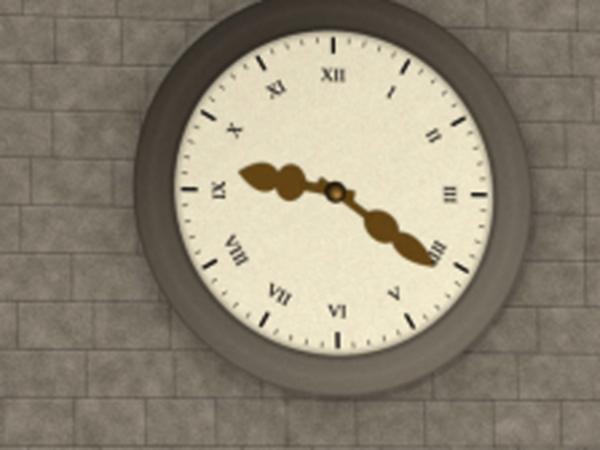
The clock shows h=9 m=21
